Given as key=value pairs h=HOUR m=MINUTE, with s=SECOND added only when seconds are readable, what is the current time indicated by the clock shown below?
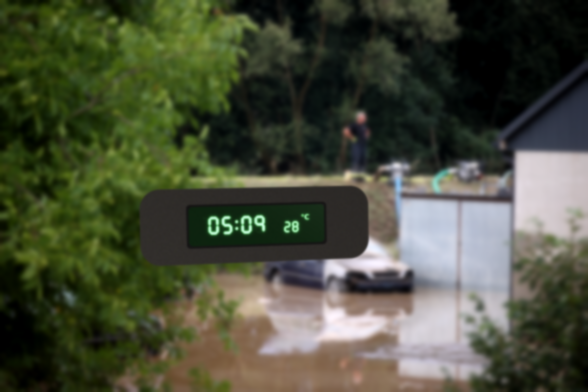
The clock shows h=5 m=9
